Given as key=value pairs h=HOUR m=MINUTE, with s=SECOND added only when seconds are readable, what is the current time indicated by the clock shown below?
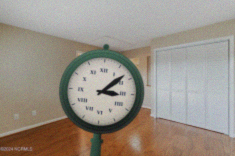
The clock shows h=3 m=8
